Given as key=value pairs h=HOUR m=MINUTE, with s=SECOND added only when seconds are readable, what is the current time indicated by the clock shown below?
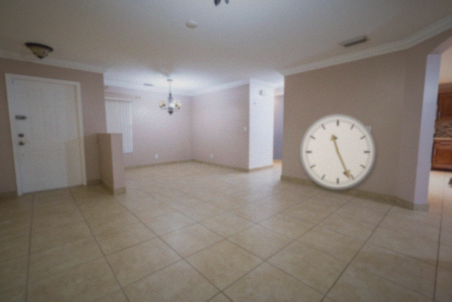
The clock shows h=11 m=26
